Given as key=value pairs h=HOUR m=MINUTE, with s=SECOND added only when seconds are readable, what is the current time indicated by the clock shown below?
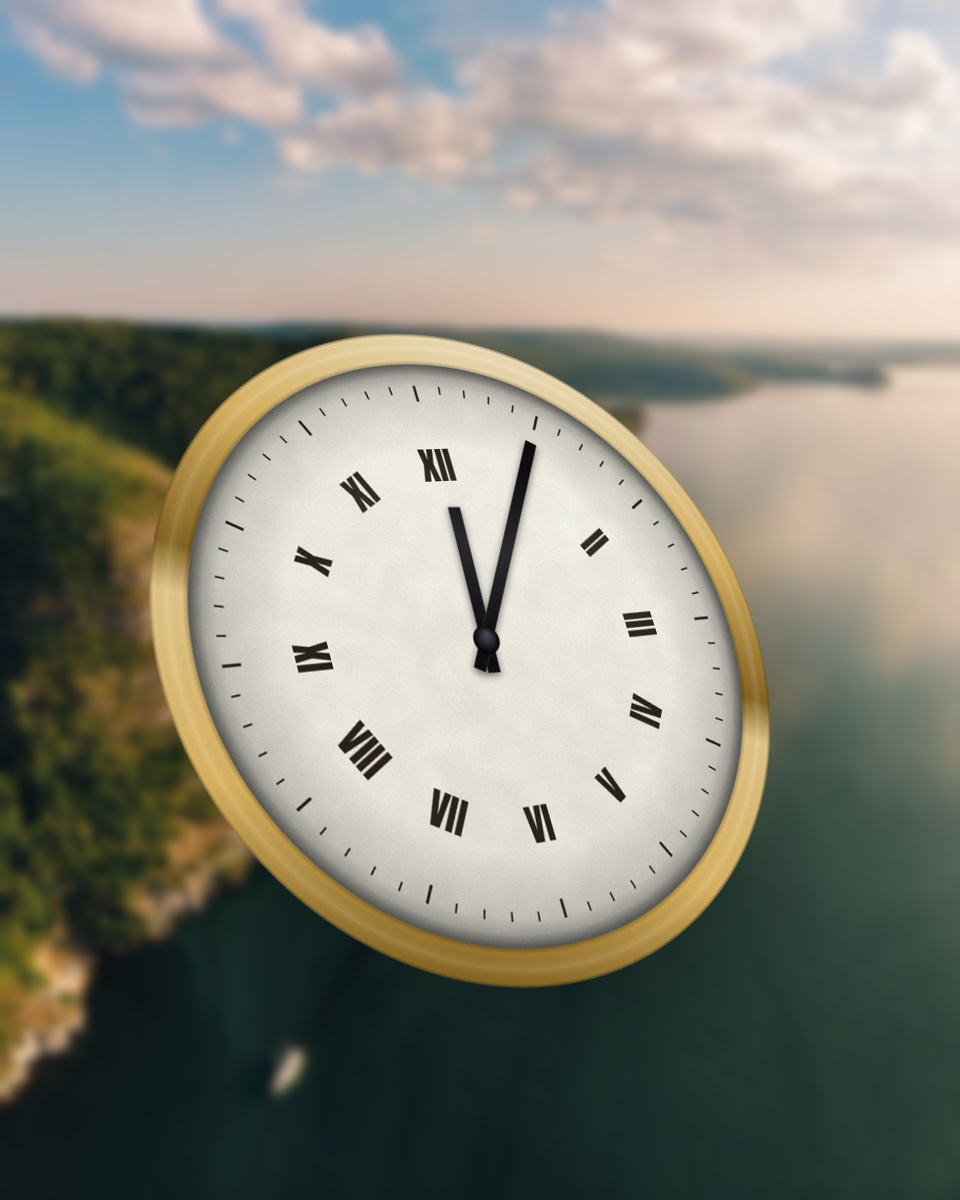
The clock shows h=12 m=5
